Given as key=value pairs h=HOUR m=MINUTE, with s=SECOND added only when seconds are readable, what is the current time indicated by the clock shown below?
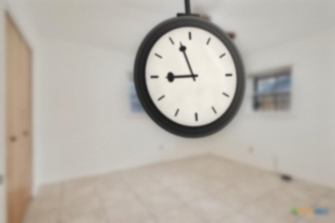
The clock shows h=8 m=57
